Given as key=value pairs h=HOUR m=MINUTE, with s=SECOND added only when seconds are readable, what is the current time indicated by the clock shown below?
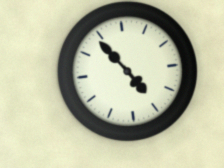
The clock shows h=4 m=54
